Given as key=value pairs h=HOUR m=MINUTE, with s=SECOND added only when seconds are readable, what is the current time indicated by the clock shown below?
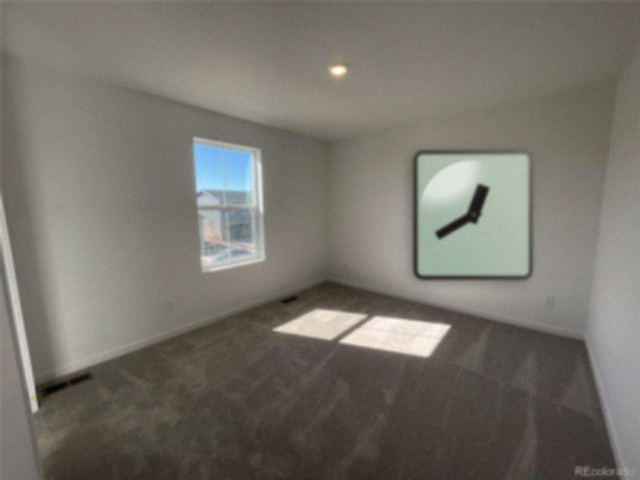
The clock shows h=12 m=40
